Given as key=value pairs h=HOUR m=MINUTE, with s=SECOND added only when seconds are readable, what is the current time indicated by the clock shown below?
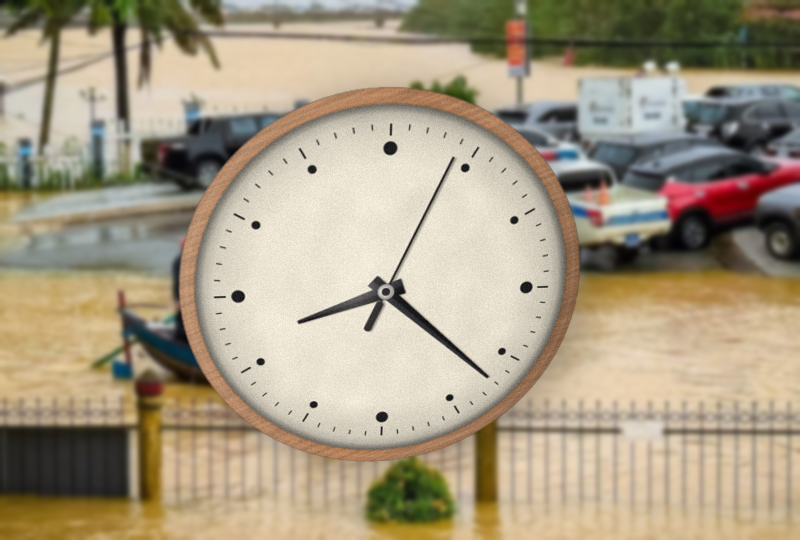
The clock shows h=8 m=22 s=4
